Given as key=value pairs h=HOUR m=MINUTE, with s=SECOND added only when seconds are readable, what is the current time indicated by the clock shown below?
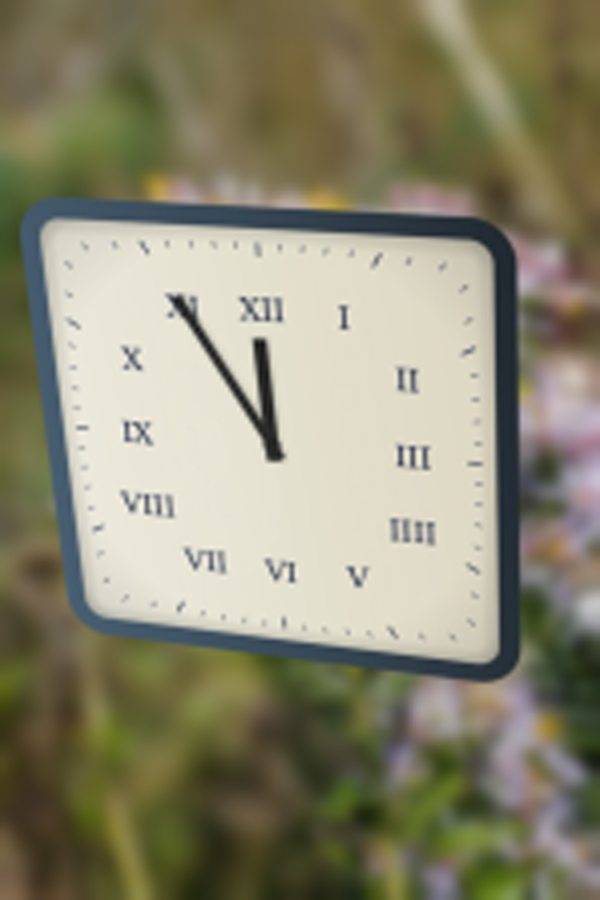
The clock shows h=11 m=55
